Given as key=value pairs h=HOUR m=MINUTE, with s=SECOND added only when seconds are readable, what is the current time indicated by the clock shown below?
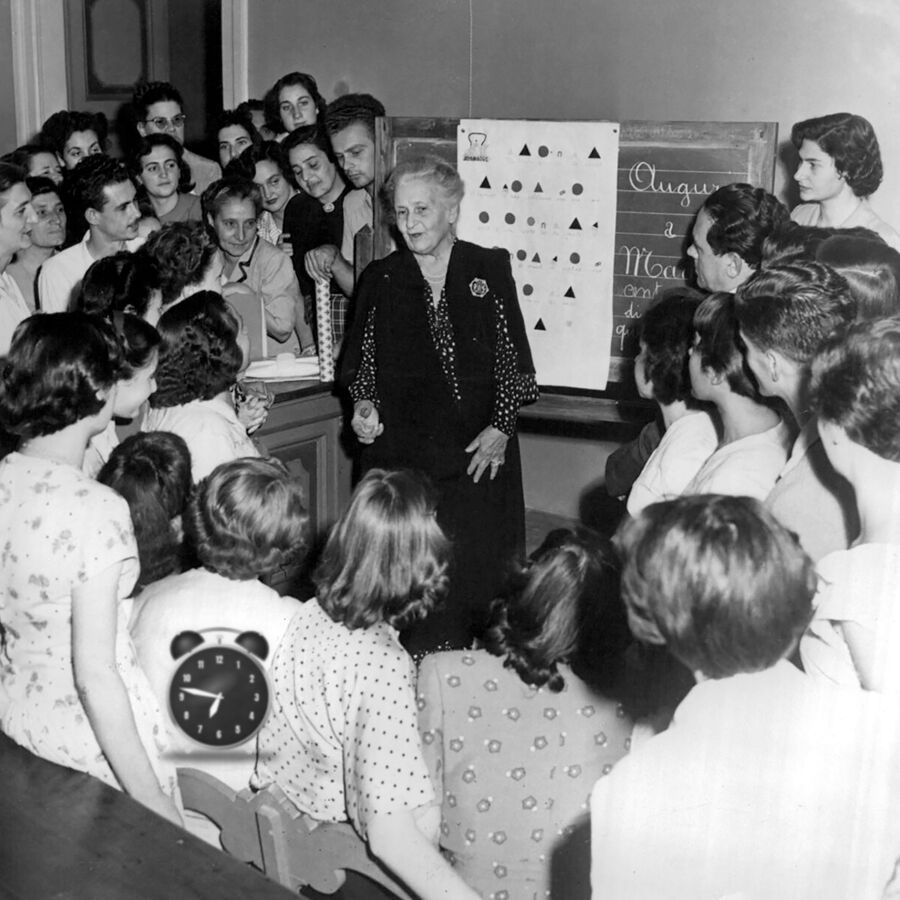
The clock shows h=6 m=47
